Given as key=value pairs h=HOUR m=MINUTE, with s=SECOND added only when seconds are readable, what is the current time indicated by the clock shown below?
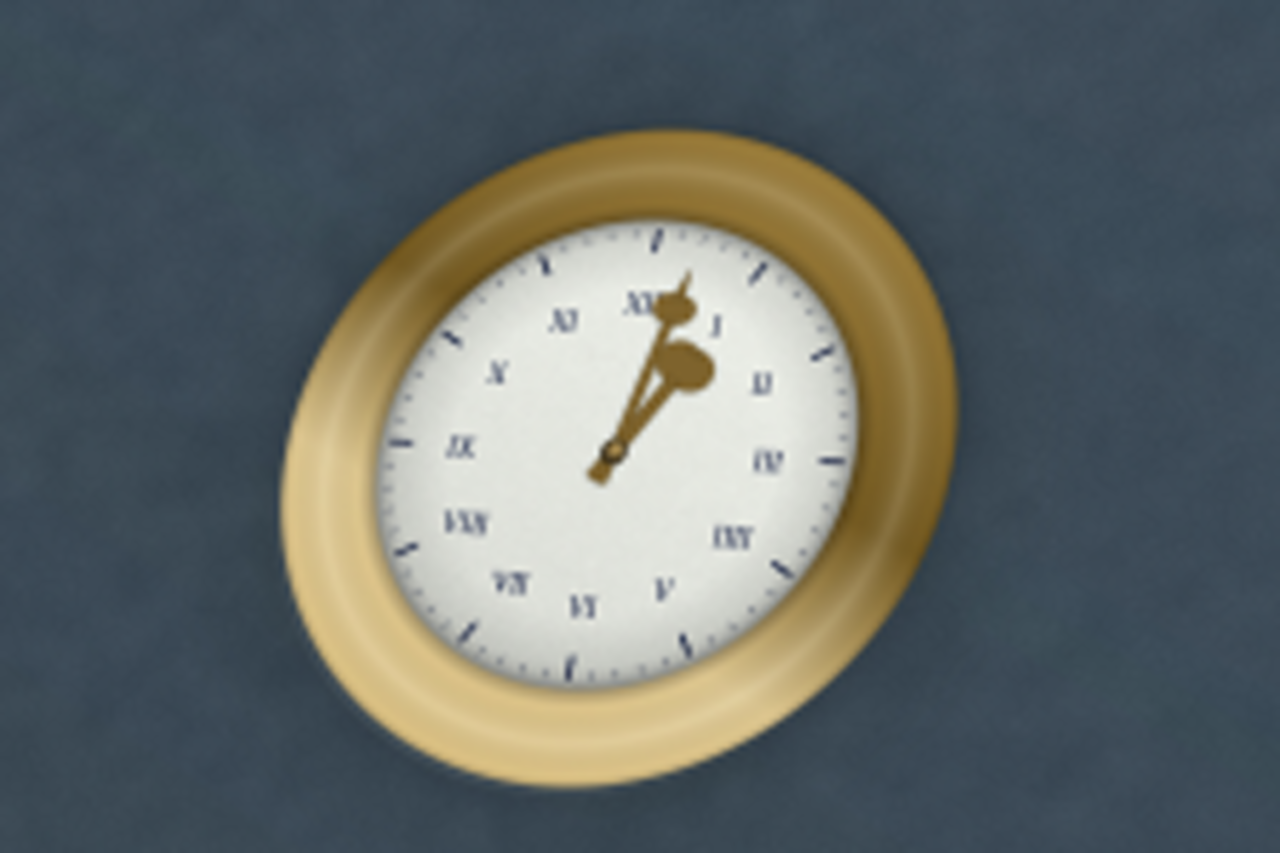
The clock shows h=1 m=2
